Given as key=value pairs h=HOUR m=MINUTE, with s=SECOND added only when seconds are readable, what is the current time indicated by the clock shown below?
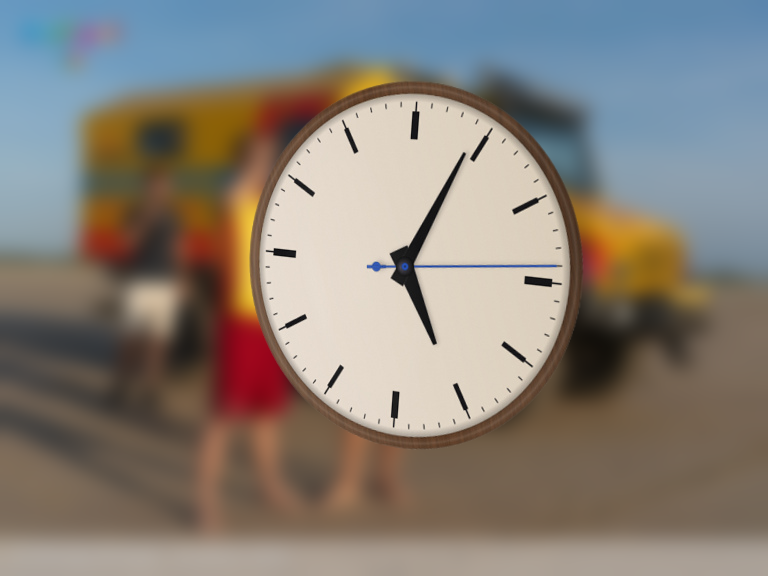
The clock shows h=5 m=4 s=14
